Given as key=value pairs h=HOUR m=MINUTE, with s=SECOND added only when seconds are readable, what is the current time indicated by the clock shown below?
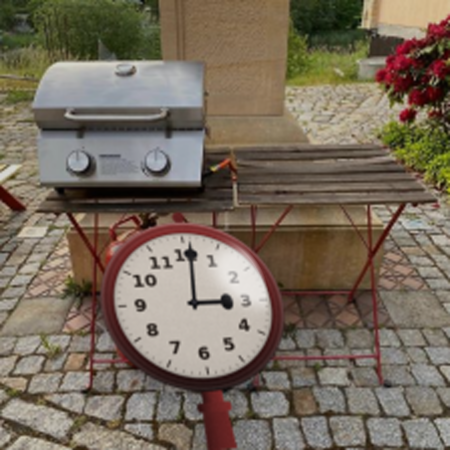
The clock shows h=3 m=1
